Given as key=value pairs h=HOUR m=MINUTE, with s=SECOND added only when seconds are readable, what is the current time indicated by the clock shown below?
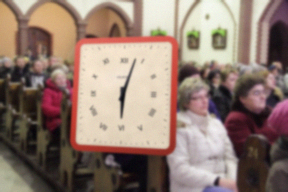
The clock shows h=6 m=3
